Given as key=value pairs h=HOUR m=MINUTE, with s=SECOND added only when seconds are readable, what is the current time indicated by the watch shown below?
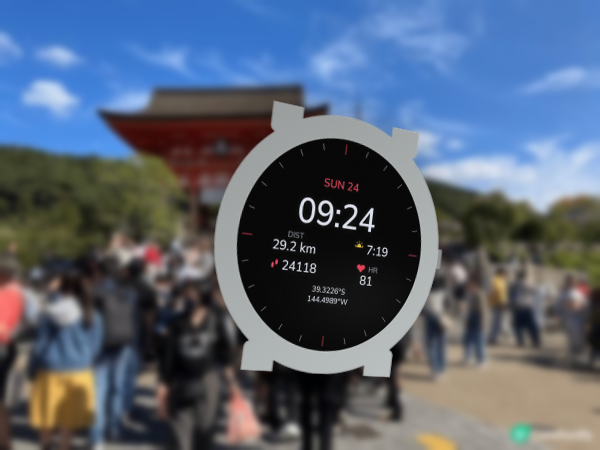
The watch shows h=9 m=24
